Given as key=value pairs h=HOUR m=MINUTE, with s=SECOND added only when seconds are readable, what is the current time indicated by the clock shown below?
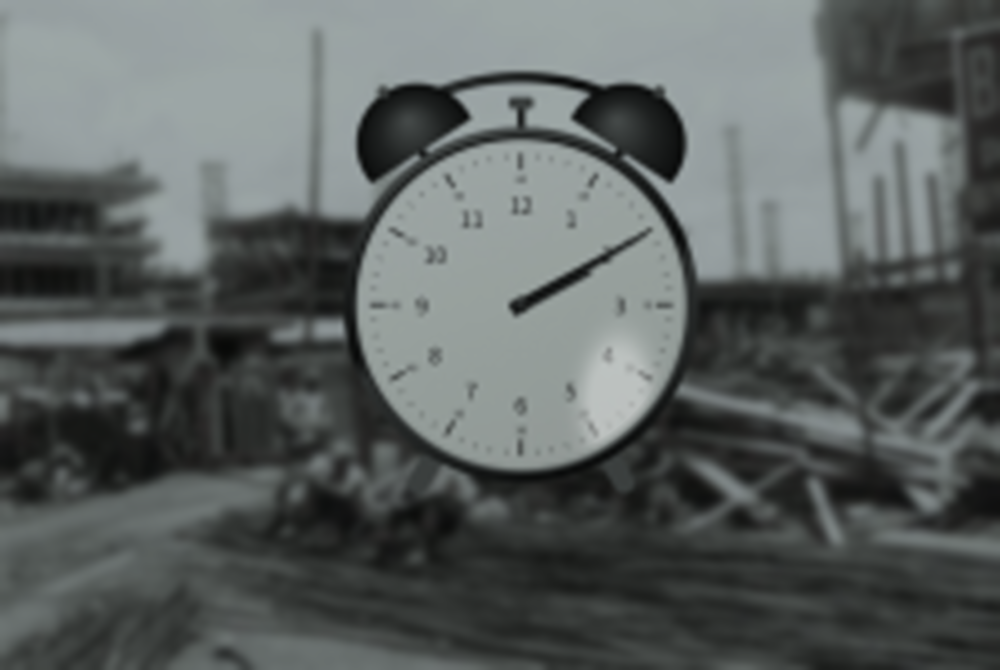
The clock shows h=2 m=10
